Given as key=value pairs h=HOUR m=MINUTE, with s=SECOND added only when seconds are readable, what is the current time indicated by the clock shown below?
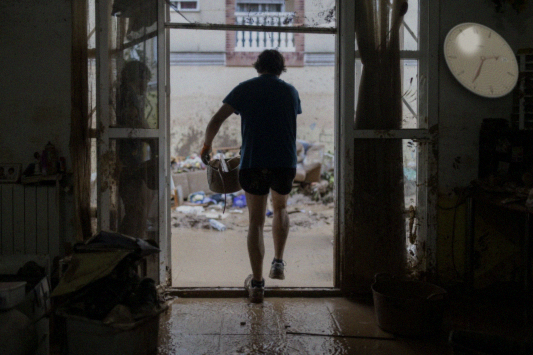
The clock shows h=2 m=36
